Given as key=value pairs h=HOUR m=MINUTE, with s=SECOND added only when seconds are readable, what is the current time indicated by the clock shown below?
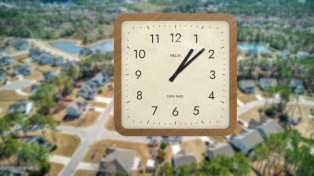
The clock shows h=1 m=8
